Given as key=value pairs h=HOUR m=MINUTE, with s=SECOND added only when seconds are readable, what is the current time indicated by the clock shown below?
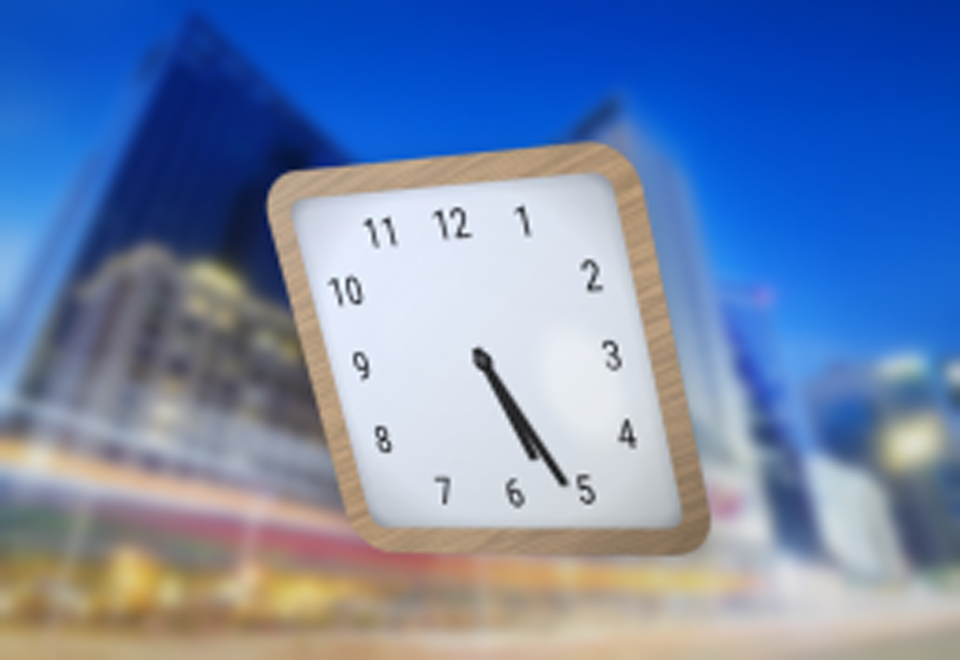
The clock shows h=5 m=26
